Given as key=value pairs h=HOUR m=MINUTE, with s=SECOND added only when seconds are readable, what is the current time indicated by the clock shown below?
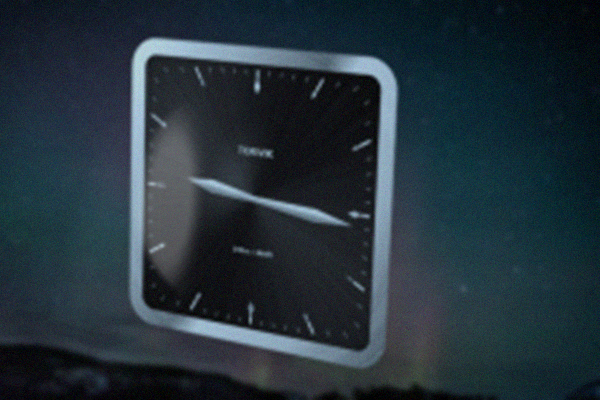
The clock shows h=9 m=16
